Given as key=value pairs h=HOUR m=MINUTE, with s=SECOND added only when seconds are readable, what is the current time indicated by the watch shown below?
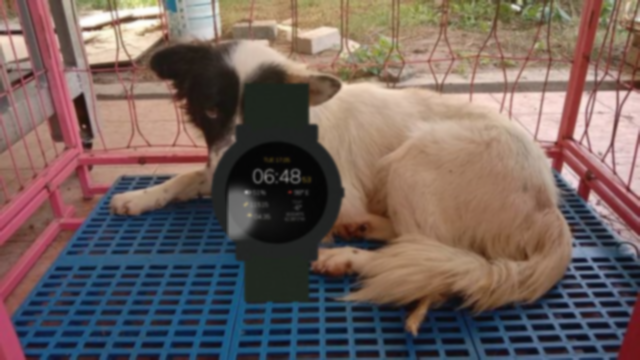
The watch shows h=6 m=48
